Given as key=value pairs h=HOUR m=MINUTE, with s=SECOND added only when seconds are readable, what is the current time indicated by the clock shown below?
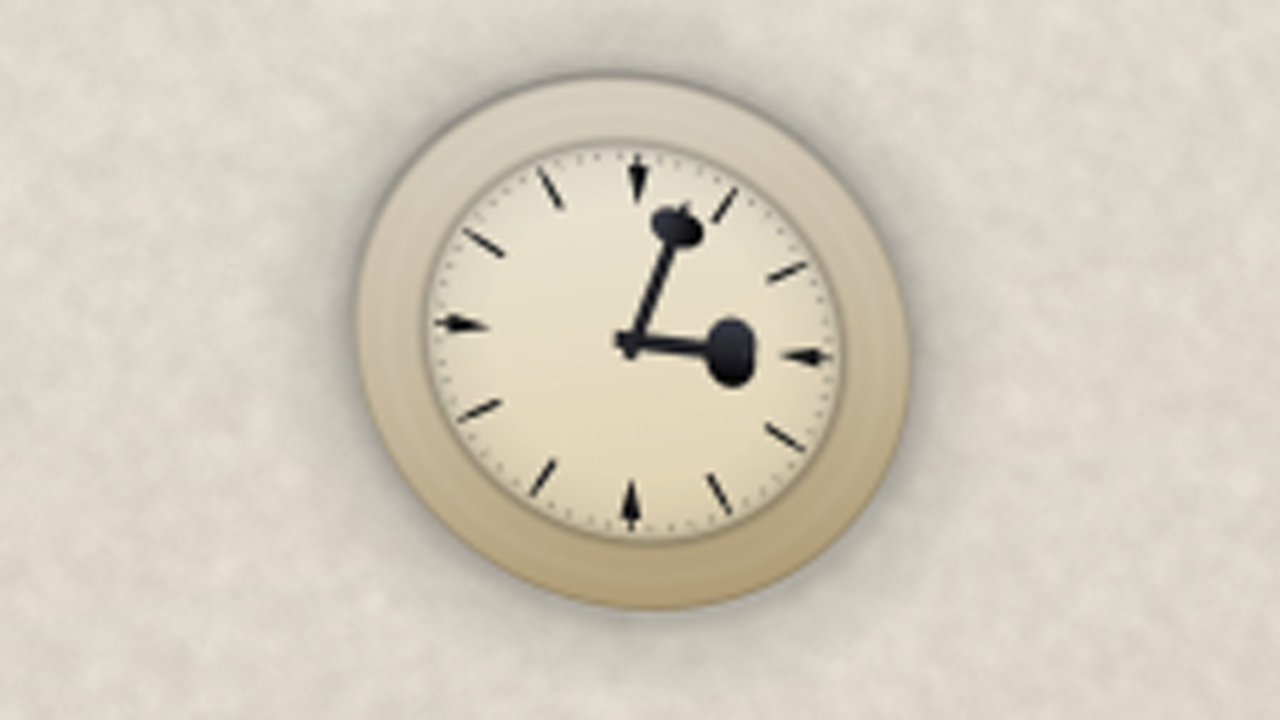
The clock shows h=3 m=3
